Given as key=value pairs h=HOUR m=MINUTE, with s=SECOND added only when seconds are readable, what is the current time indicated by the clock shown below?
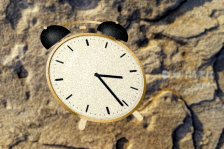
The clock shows h=3 m=26
